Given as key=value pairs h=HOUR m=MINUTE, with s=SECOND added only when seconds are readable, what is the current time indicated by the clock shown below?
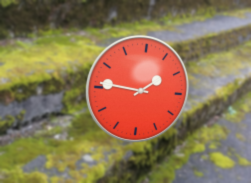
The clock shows h=1 m=46
